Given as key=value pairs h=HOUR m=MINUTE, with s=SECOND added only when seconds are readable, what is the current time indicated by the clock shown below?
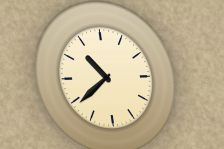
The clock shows h=10 m=39
